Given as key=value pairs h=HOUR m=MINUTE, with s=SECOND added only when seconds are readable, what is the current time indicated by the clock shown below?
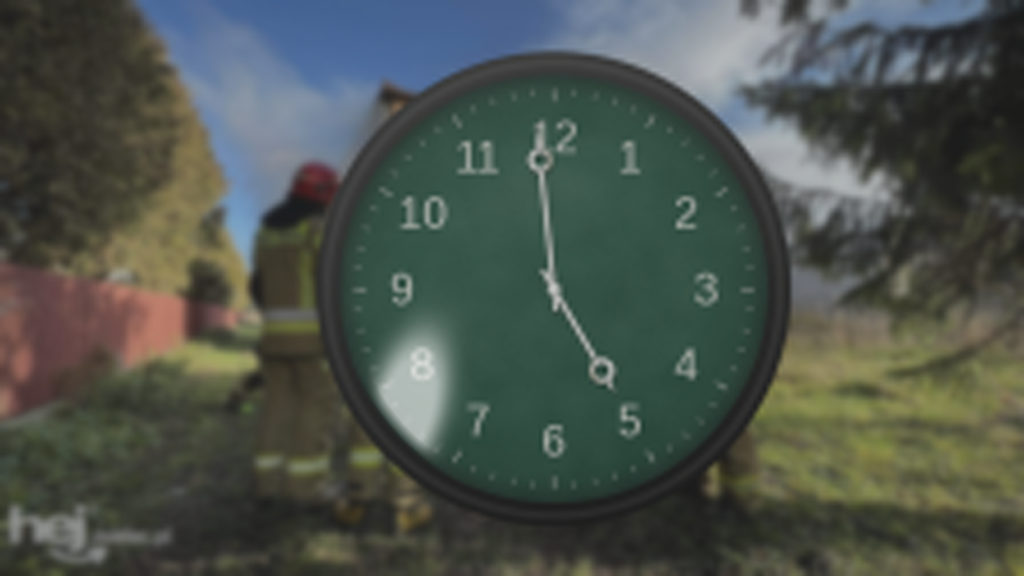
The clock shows h=4 m=59
